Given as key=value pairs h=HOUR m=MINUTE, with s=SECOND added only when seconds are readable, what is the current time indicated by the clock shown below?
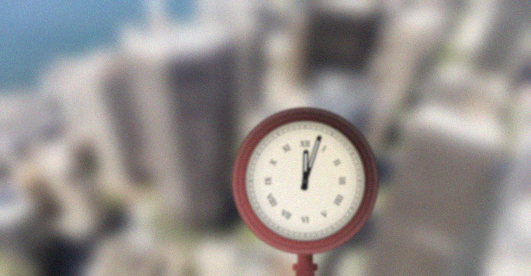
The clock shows h=12 m=3
